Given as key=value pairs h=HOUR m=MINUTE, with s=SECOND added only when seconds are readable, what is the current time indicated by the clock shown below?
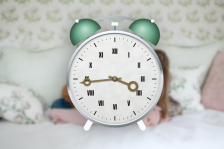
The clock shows h=3 m=44
